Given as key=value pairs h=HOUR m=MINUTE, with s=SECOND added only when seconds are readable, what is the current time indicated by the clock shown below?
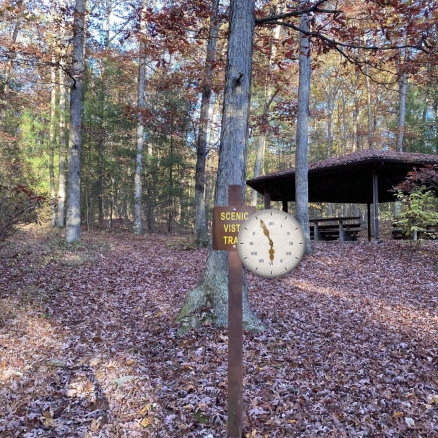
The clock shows h=5 m=56
